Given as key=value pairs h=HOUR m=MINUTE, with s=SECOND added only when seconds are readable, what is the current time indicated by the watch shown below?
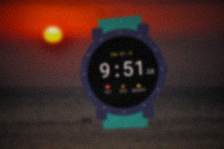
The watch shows h=9 m=51
